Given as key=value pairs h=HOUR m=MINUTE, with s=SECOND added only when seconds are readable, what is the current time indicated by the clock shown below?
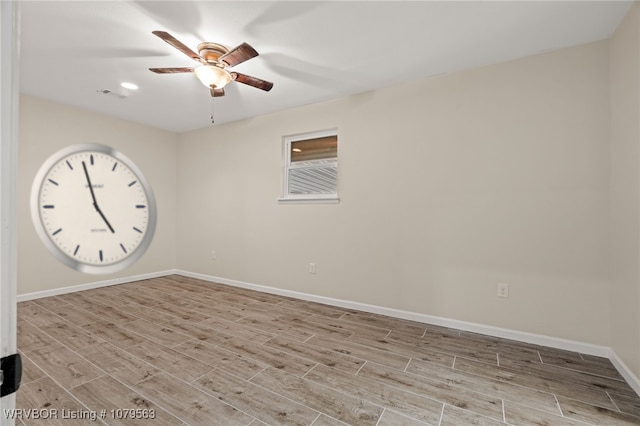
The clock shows h=4 m=58
